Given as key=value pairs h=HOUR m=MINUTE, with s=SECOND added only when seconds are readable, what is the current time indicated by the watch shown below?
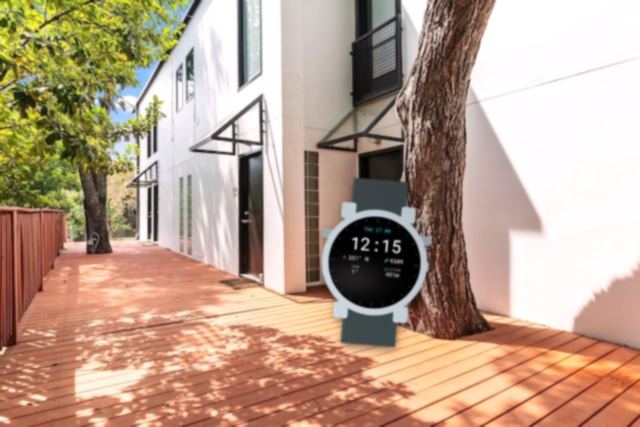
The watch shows h=12 m=15
